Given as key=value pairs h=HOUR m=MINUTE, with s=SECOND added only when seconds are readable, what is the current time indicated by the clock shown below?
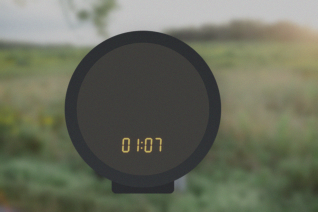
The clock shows h=1 m=7
